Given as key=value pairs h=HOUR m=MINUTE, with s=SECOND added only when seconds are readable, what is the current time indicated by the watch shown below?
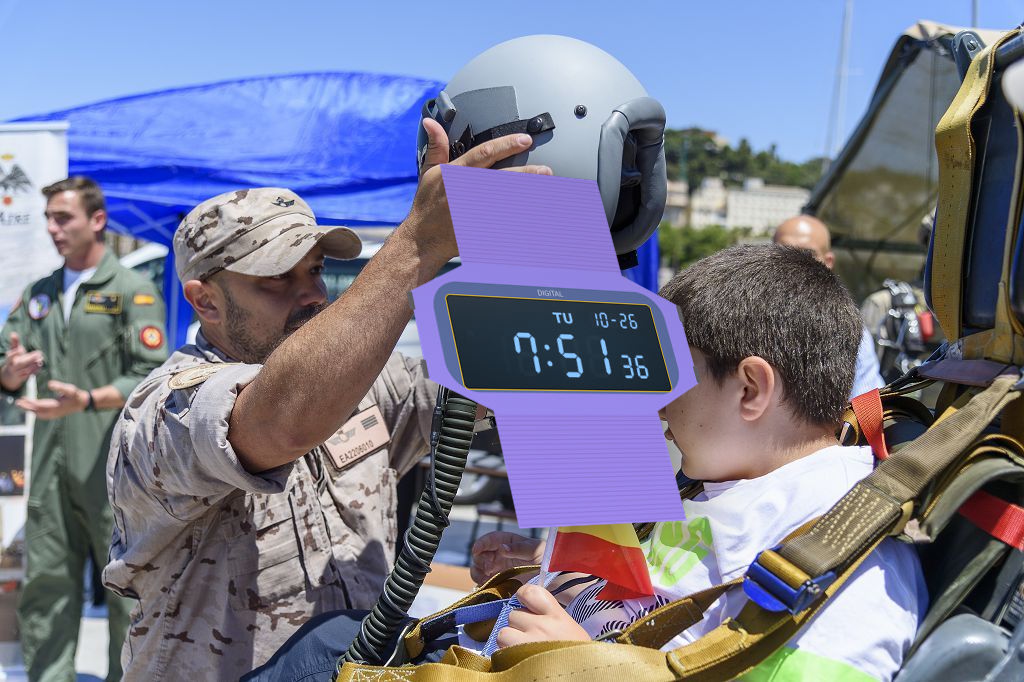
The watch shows h=7 m=51 s=36
